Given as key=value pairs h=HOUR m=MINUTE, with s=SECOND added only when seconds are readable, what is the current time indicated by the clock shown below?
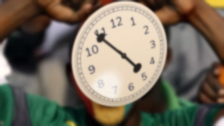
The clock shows h=4 m=54
